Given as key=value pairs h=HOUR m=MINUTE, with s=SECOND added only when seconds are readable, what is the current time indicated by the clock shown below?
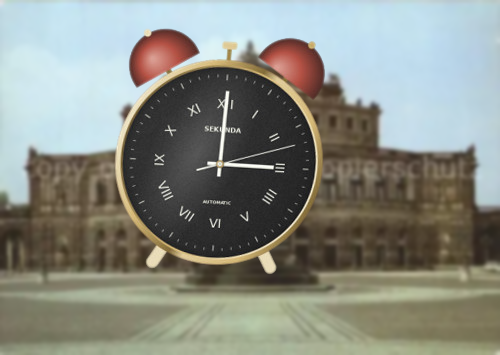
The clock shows h=3 m=0 s=12
